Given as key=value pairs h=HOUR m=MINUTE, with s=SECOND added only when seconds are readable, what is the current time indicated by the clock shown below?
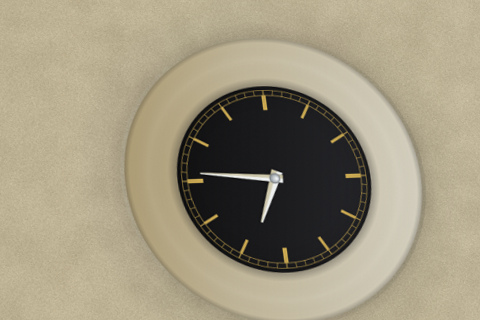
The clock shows h=6 m=46
